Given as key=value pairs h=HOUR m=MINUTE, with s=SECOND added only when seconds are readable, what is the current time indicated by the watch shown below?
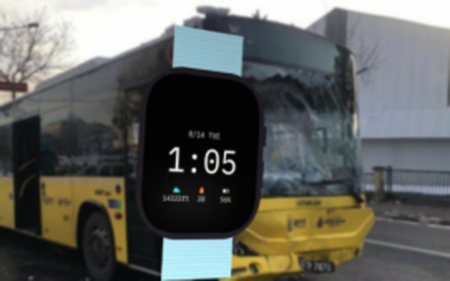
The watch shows h=1 m=5
